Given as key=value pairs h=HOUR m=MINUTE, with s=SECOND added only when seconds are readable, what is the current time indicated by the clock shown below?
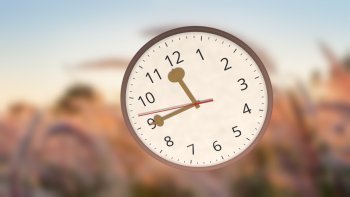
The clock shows h=11 m=44 s=47
